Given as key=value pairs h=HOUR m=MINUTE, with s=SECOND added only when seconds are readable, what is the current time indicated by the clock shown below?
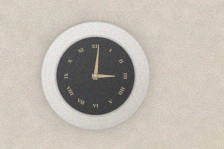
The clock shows h=3 m=1
